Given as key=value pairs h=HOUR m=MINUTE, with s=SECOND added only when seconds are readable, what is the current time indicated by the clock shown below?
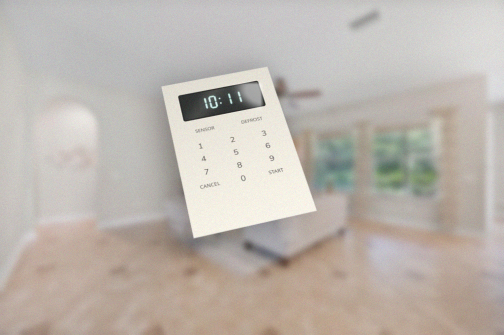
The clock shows h=10 m=11
